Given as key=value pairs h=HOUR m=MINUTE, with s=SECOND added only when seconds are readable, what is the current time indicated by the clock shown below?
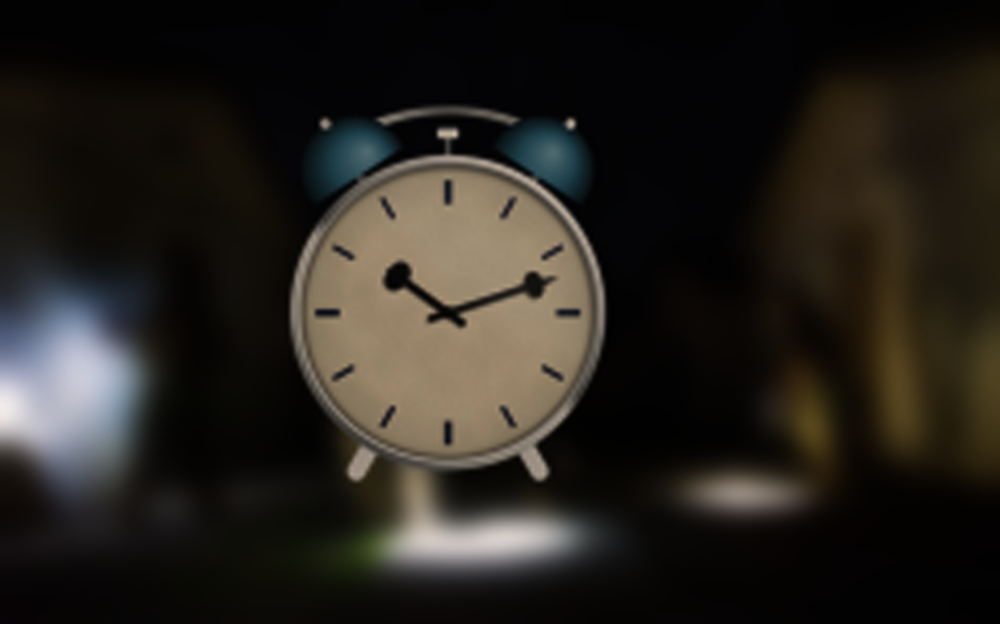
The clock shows h=10 m=12
